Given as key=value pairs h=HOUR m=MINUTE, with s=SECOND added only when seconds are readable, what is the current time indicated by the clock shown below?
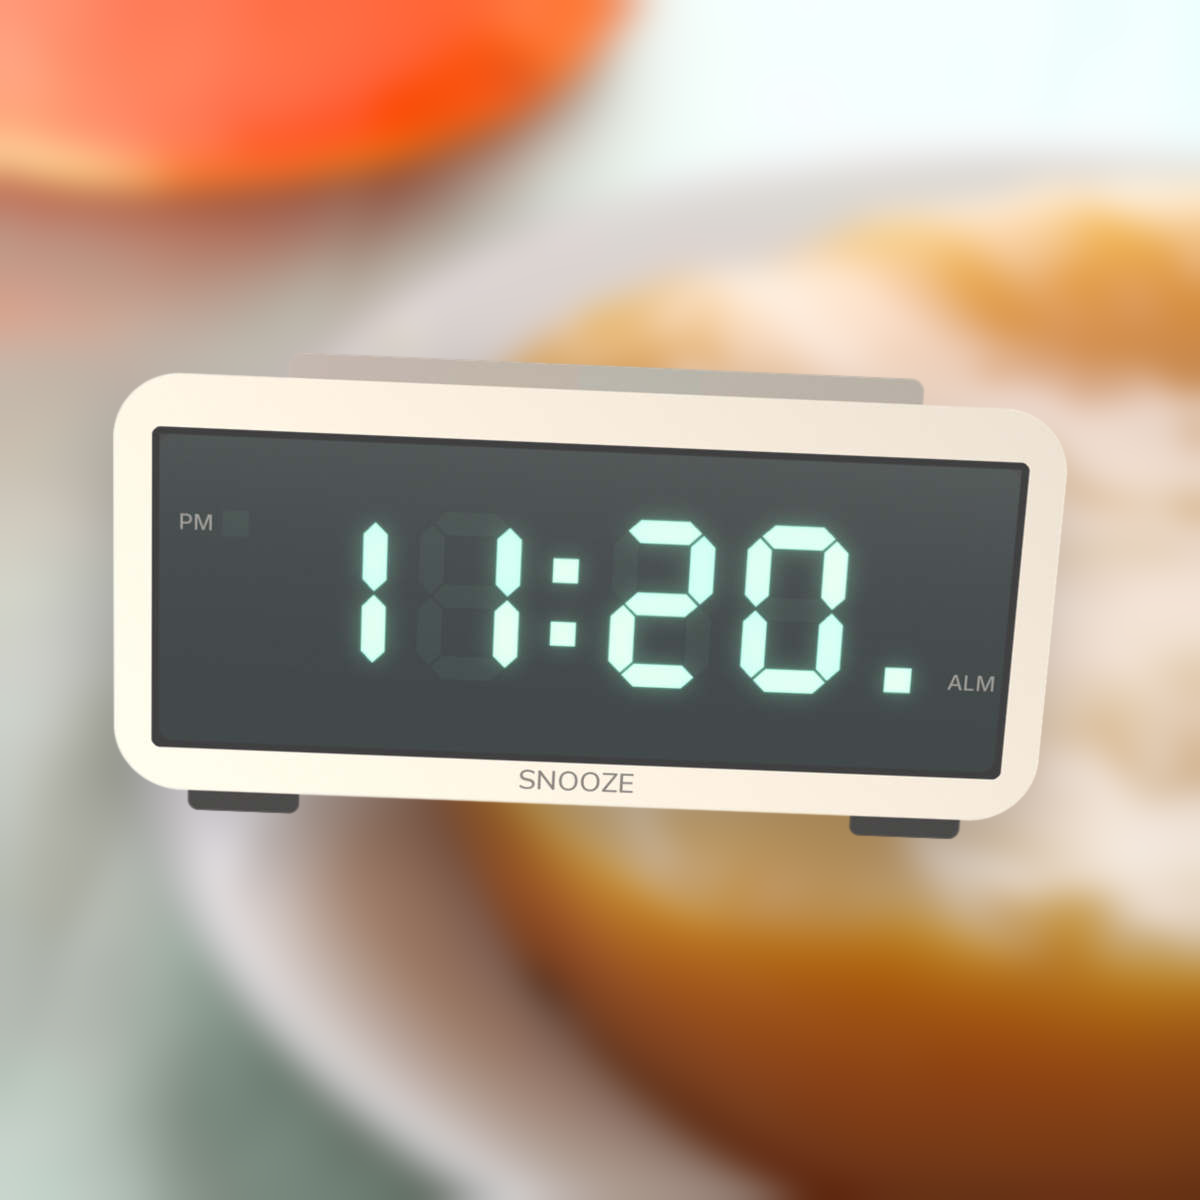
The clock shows h=11 m=20
